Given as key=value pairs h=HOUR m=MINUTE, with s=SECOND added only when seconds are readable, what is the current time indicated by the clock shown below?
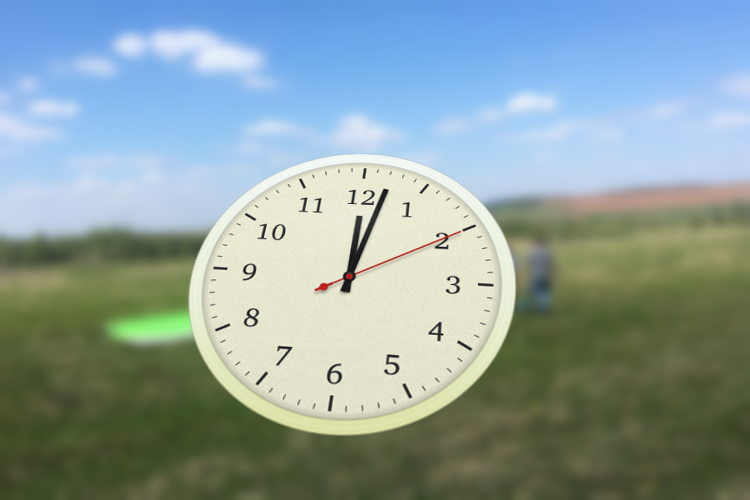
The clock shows h=12 m=2 s=10
